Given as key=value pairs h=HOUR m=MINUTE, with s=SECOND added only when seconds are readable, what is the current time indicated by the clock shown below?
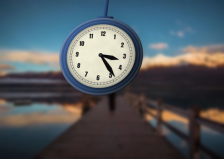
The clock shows h=3 m=24
